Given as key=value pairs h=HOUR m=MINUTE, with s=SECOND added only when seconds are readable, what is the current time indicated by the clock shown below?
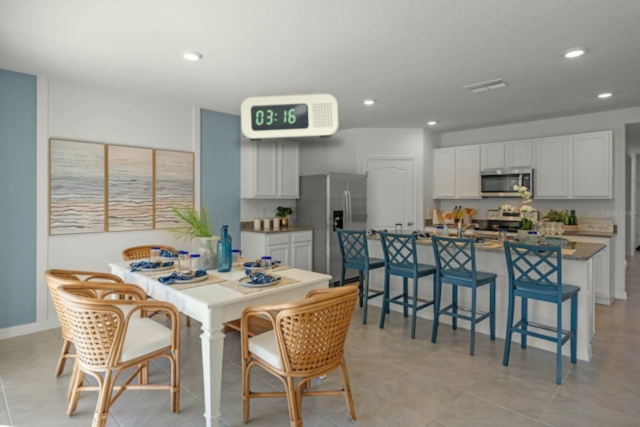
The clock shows h=3 m=16
